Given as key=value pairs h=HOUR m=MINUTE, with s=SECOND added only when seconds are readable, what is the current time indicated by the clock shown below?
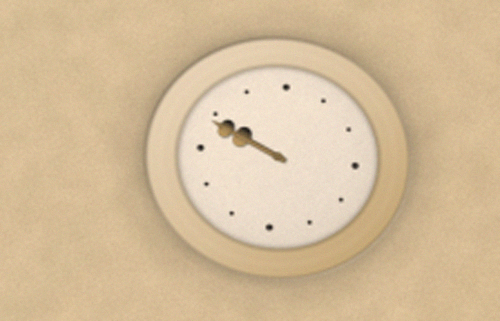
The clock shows h=9 m=49
